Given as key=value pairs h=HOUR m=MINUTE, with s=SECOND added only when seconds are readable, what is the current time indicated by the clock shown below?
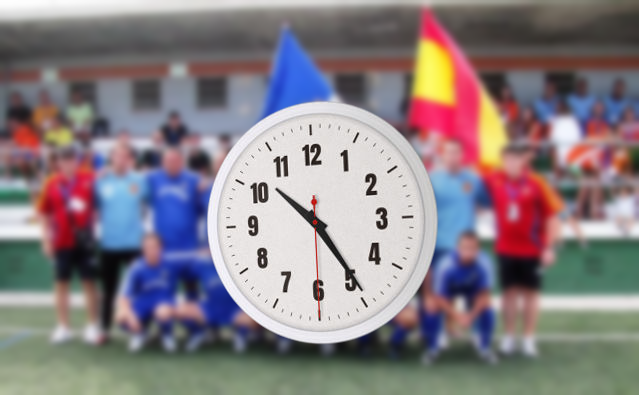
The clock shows h=10 m=24 s=30
